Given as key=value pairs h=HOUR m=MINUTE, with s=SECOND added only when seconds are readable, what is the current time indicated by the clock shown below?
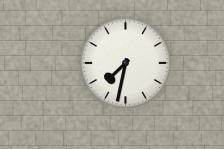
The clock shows h=7 m=32
